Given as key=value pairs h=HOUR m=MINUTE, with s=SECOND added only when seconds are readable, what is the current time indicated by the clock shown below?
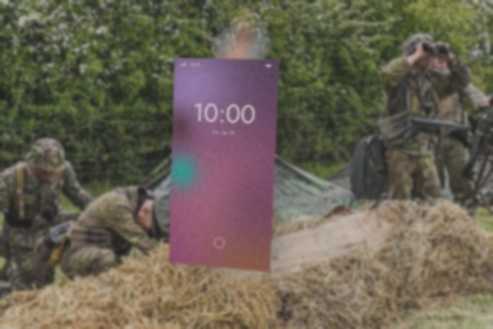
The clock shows h=10 m=0
